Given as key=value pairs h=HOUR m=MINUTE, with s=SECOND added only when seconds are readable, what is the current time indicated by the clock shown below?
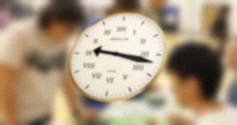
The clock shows h=9 m=17
